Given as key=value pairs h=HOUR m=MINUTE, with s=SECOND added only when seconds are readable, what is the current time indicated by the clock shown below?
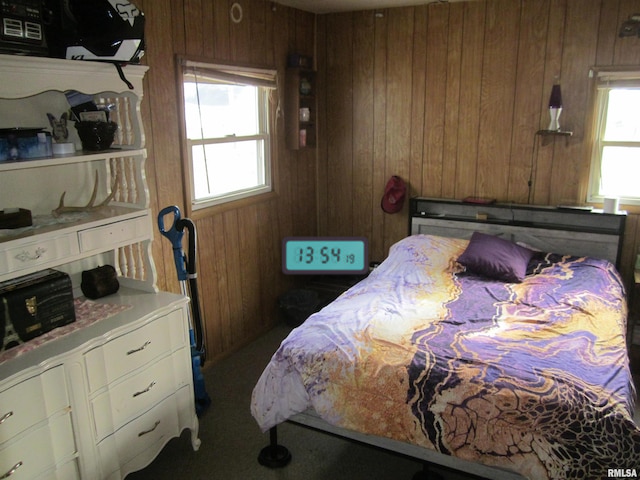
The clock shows h=13 m=54 s=19
